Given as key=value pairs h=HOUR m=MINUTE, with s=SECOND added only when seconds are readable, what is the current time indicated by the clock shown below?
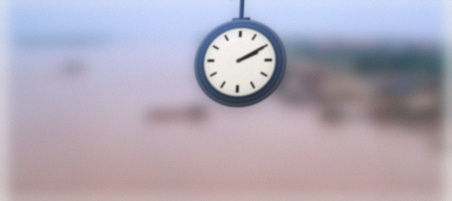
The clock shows h=2 m=10
